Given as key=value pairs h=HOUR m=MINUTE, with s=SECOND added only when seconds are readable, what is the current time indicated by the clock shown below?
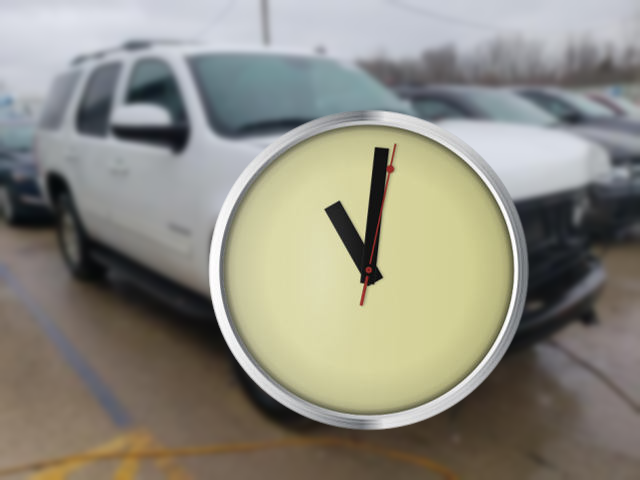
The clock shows h=11 m=1 s=2
